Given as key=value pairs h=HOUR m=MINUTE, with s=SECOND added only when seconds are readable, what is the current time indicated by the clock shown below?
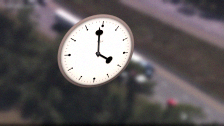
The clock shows h=3 m=59
